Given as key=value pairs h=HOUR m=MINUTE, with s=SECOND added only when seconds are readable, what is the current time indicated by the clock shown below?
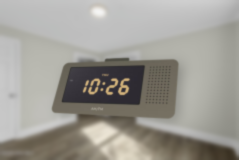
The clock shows h=10 m=26
